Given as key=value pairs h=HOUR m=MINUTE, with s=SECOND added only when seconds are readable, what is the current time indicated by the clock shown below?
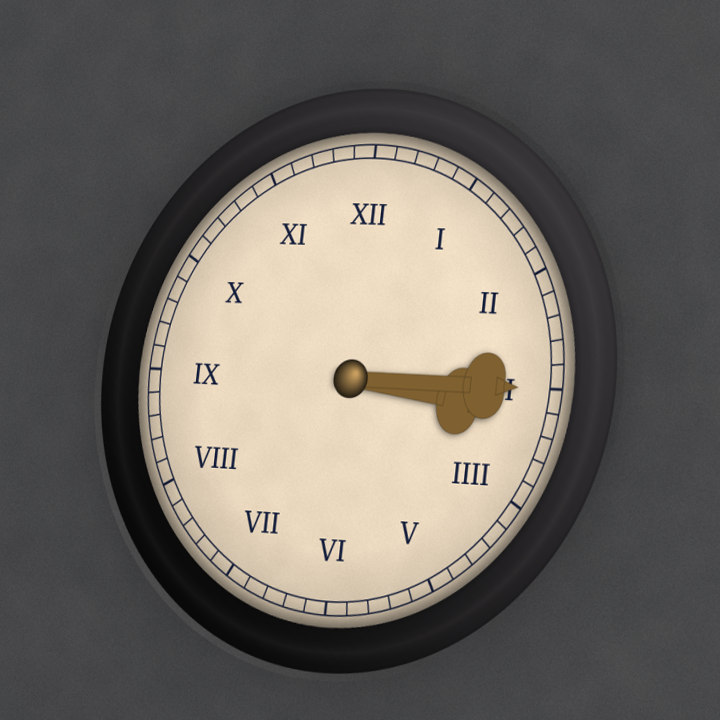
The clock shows h=3 m=15
